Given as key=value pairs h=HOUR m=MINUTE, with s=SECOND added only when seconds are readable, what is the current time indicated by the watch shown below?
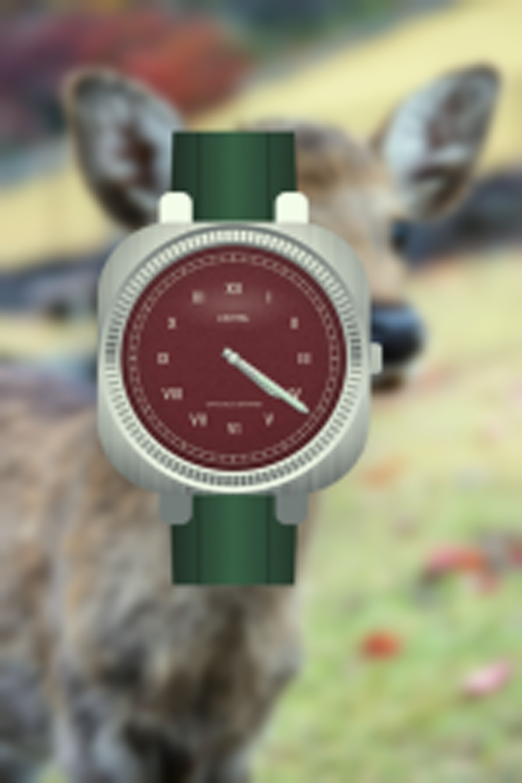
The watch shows h=4 m=21
